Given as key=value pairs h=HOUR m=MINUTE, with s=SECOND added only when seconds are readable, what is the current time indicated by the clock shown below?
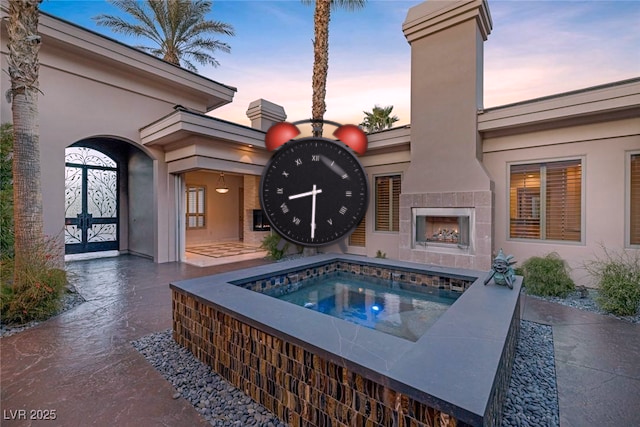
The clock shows h=8 m=30
